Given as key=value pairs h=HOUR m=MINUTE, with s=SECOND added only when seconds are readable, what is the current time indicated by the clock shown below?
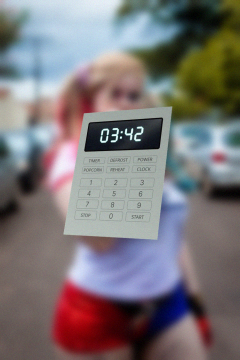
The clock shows h=3 m=42
